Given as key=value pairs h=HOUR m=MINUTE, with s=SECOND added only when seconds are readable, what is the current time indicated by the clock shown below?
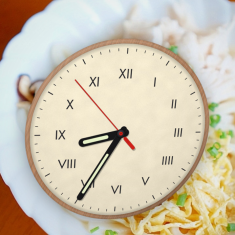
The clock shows h=8 m=34 s=53
